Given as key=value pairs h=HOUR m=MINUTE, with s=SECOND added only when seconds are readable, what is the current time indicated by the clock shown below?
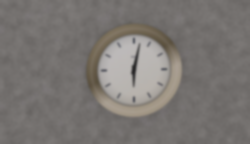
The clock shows h=6 m=2
